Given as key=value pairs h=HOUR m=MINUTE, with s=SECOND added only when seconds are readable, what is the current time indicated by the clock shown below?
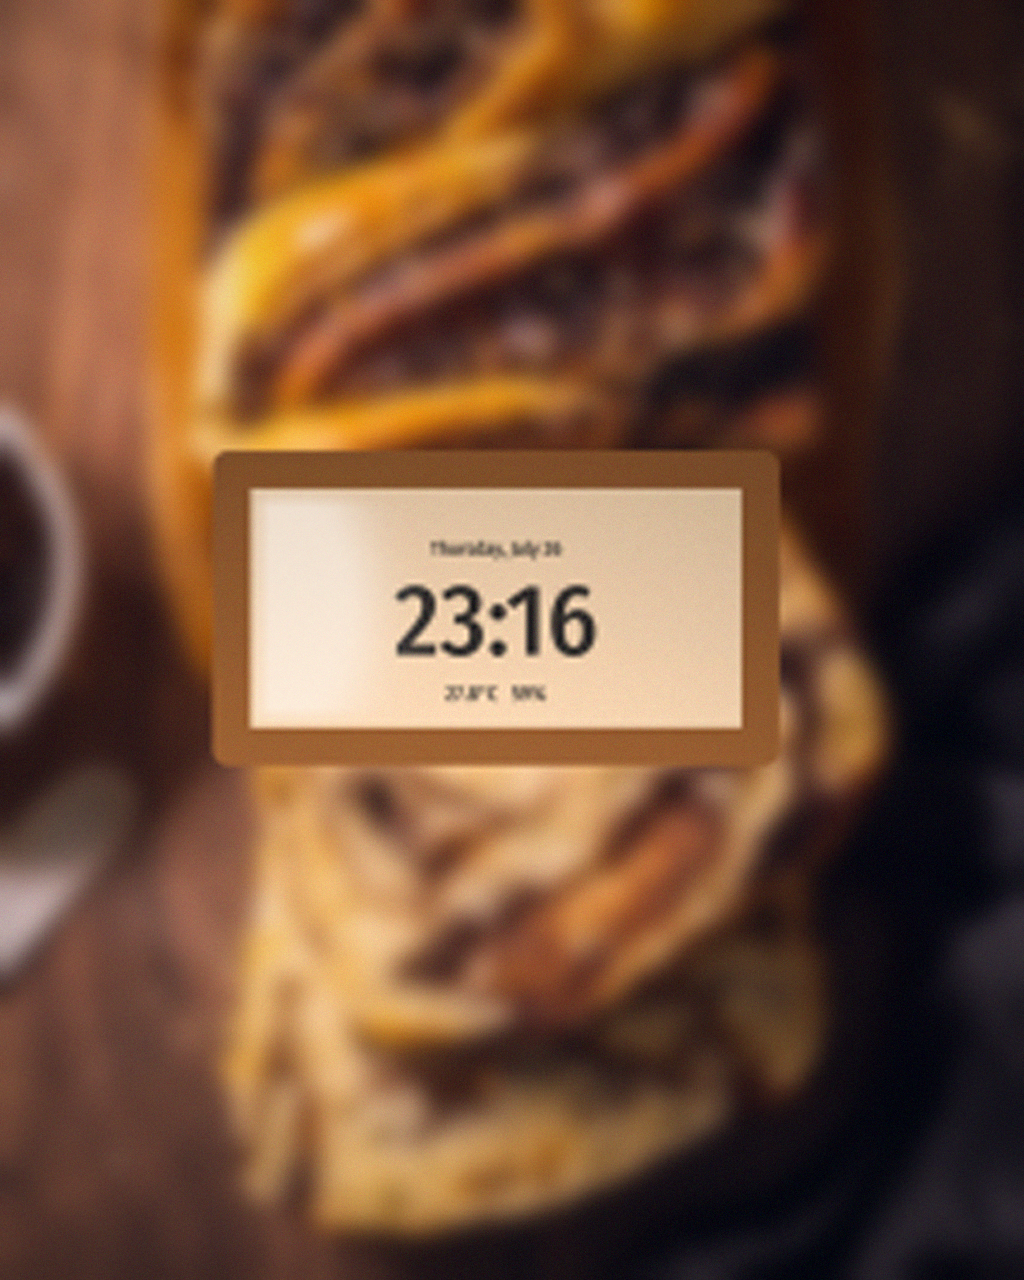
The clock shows h=23 m=16
